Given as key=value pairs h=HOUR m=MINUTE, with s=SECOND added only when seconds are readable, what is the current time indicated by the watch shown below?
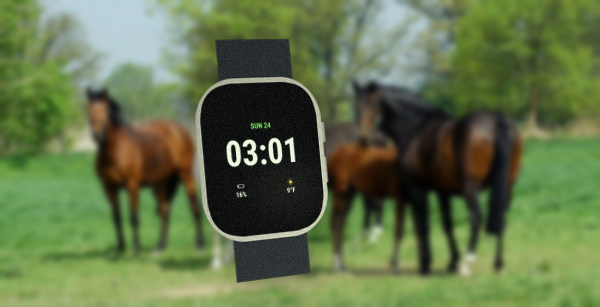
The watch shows h=3 m=1
